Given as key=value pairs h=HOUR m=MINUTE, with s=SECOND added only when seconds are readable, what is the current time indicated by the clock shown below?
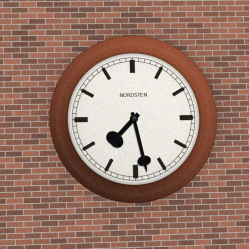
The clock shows h=7 m=28
